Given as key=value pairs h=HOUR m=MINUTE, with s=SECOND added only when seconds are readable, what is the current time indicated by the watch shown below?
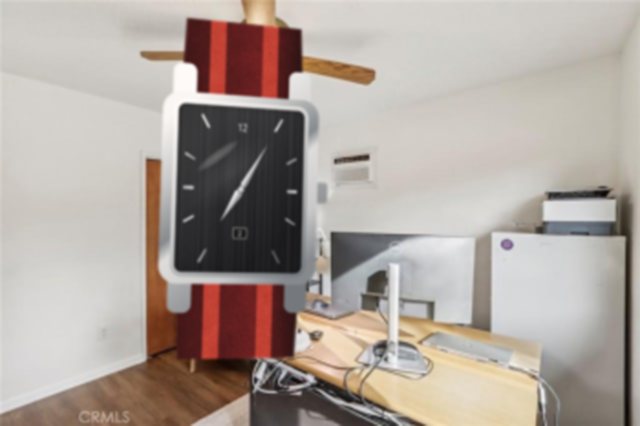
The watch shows h=7 m=5
